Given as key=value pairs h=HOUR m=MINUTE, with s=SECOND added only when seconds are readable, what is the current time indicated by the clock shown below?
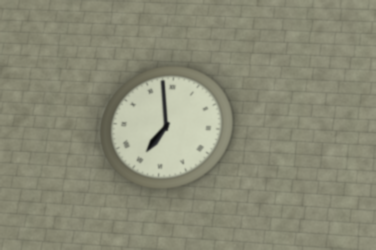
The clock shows h=6 m=58
